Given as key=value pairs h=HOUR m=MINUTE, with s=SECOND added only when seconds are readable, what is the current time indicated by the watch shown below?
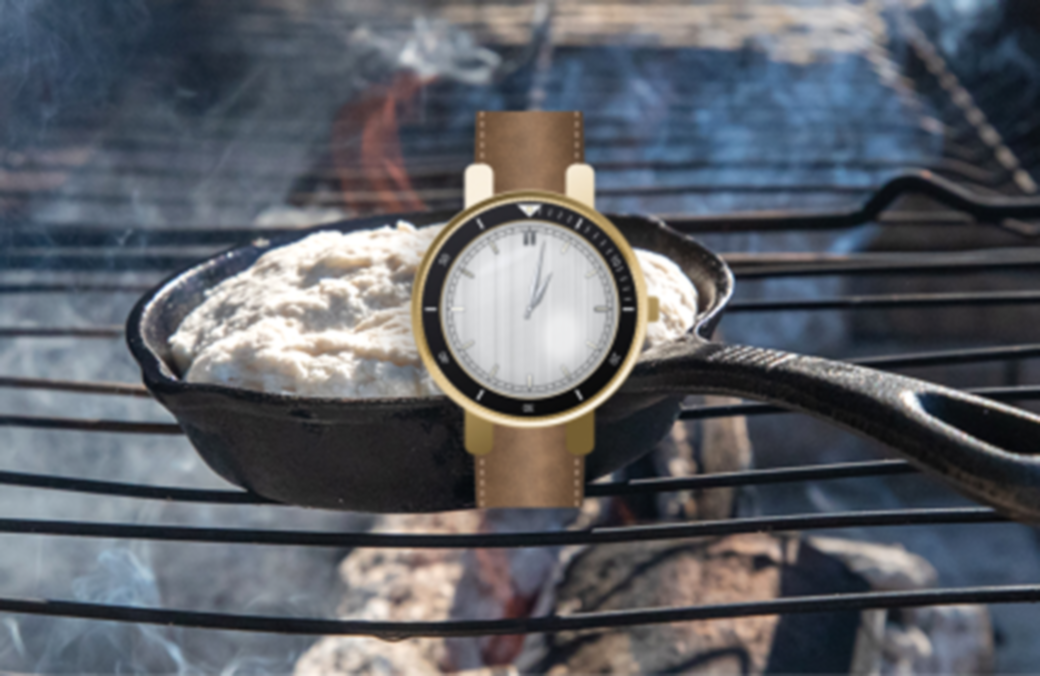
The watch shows h=1 m=2
